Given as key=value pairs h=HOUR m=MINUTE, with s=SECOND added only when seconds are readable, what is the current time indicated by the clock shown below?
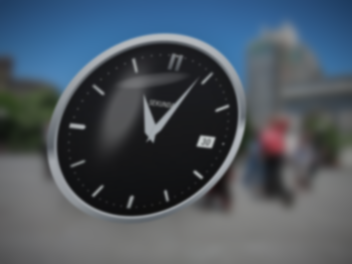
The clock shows h=11 m=4
